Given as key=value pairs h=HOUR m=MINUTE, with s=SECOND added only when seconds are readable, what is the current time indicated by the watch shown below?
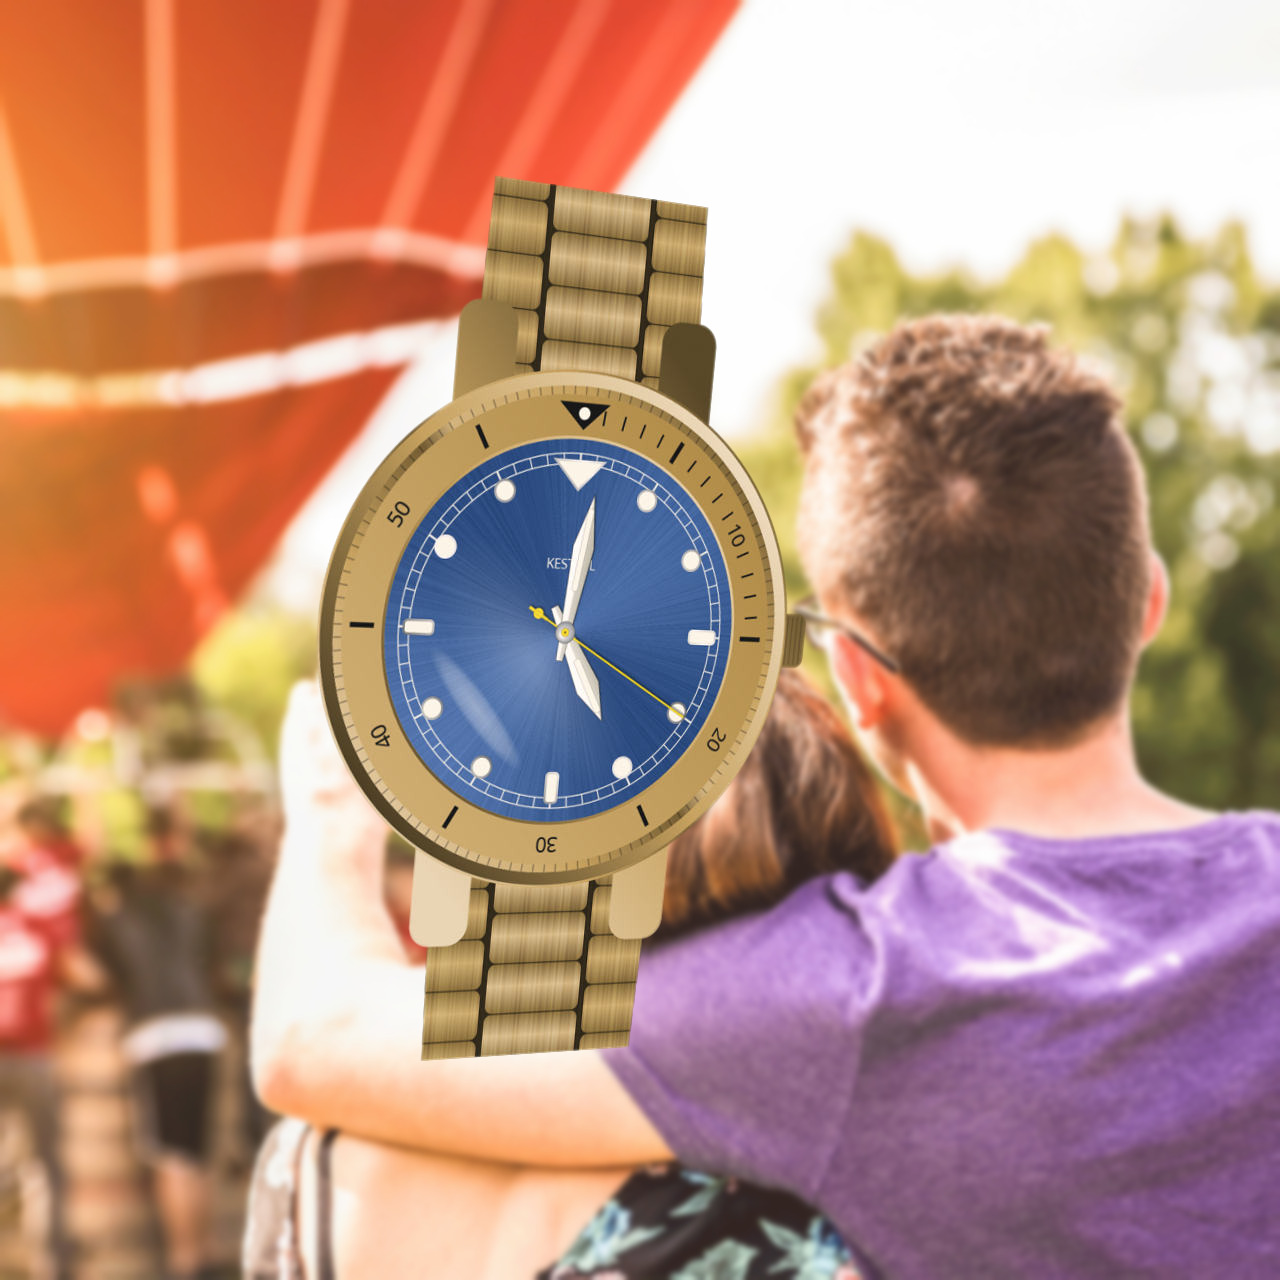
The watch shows h=5 m=1 s=20
